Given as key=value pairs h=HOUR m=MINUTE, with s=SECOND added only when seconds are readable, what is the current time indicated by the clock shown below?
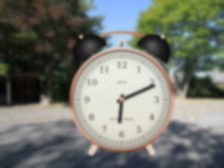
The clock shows h=6 m=11
